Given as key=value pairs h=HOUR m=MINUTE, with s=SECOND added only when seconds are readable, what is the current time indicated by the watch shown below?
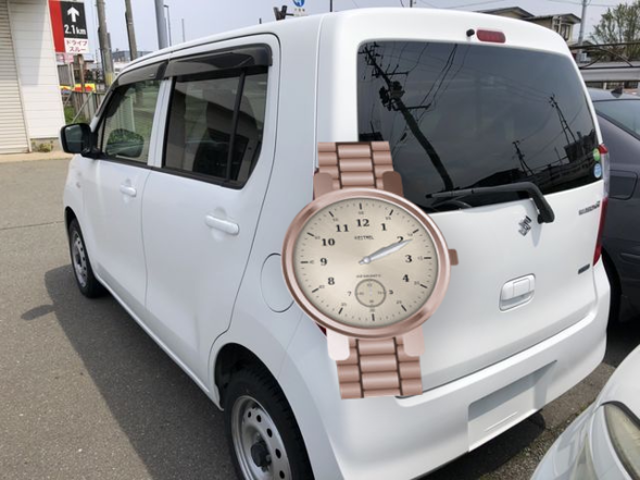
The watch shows h=2 m=11
